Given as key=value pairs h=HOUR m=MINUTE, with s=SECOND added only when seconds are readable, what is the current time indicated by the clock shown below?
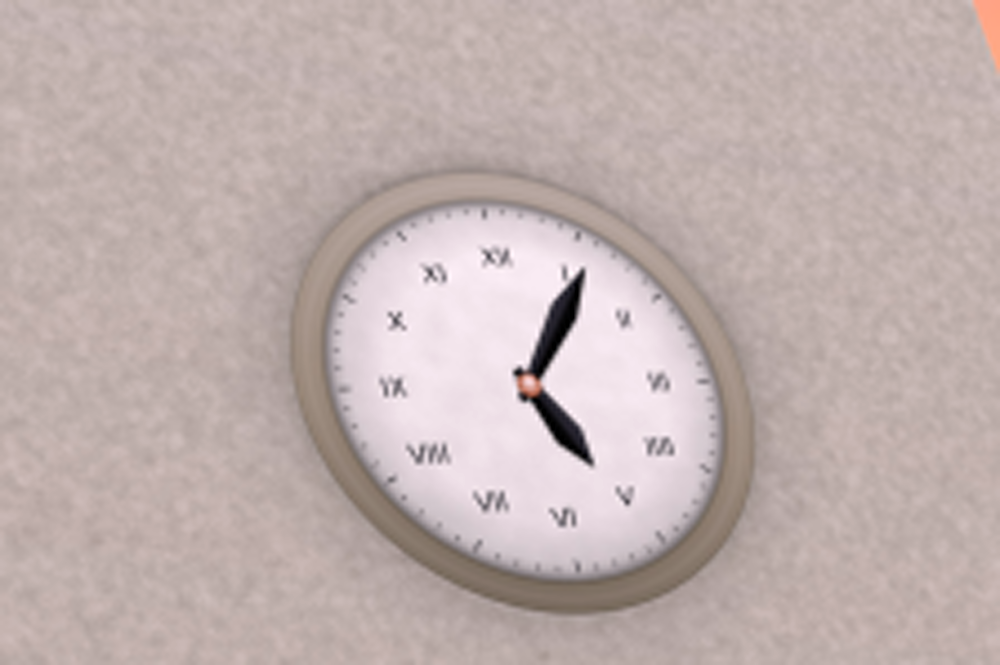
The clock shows h=5 m=6
